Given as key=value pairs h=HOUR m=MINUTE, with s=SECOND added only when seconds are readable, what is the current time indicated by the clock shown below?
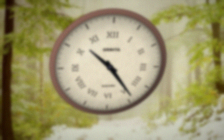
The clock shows h=10 m=24
